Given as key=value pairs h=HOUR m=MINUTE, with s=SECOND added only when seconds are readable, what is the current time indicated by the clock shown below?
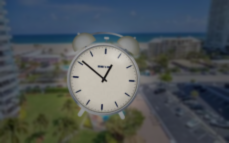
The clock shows h=12 m=51
